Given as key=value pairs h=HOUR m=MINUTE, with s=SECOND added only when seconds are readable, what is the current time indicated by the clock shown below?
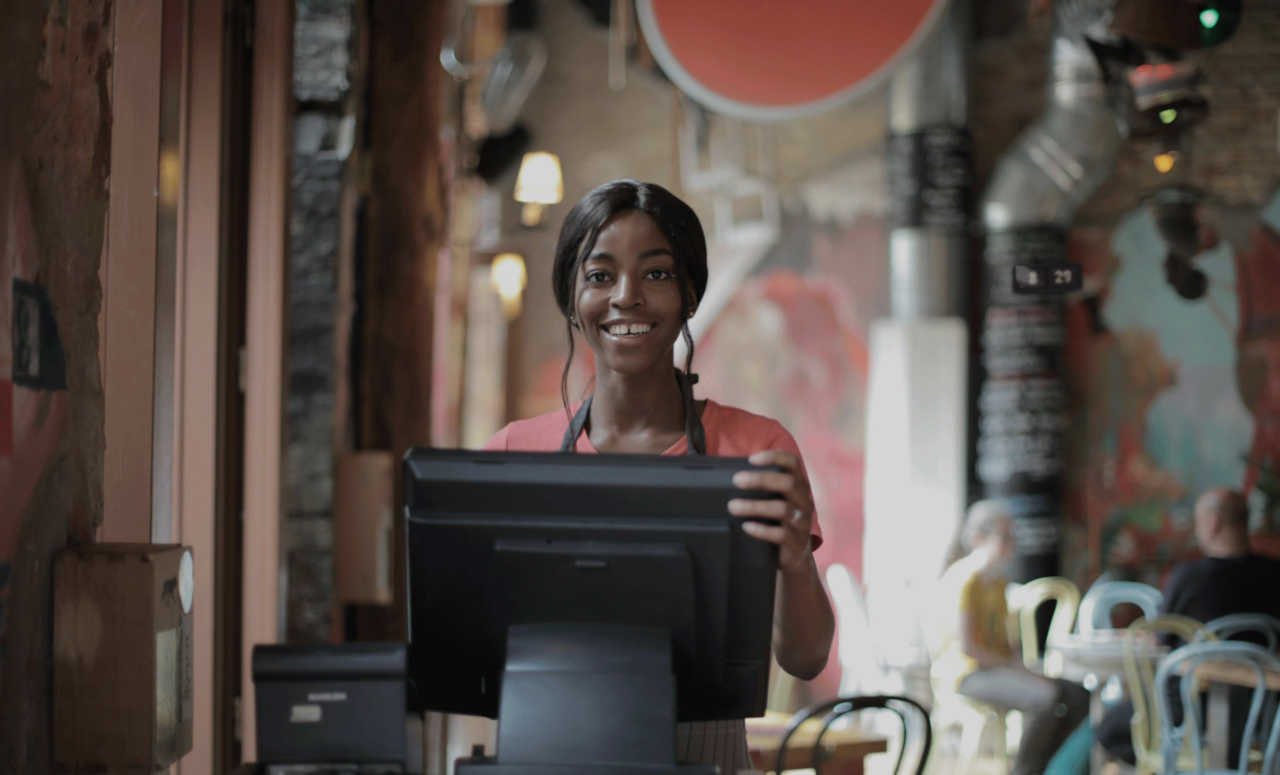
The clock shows h=8 m=29
